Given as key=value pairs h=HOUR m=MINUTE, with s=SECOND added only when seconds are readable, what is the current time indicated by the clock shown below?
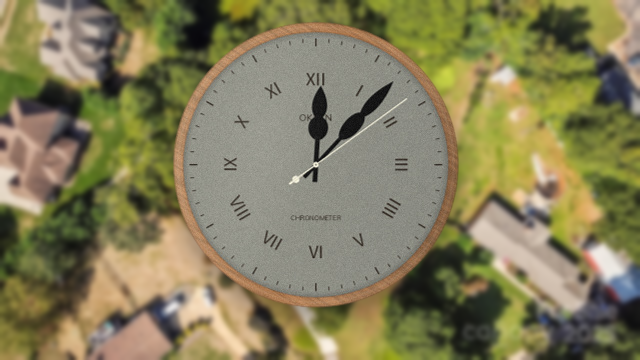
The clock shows h=12 m=7 s=9
